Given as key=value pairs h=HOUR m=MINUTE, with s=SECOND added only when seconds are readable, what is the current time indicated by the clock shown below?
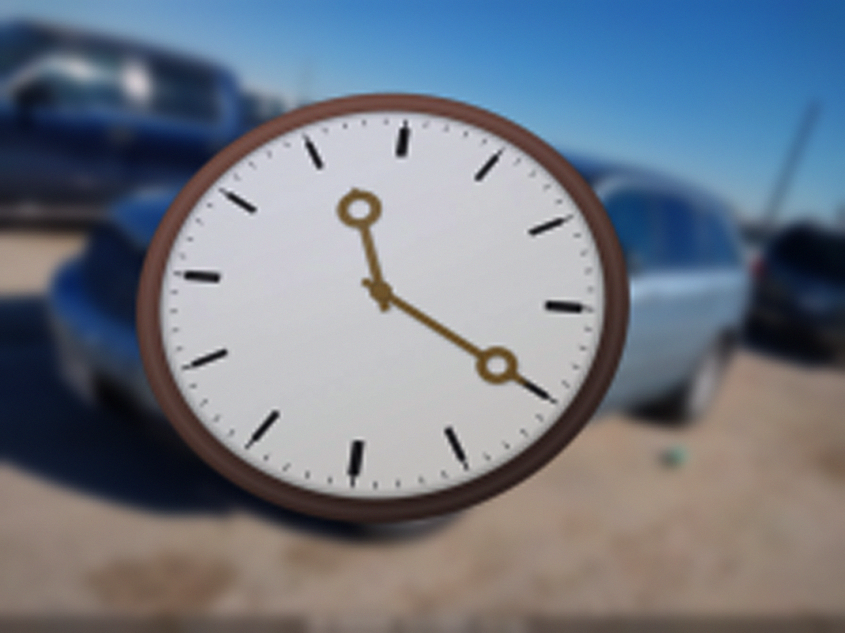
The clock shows h=11 m=20
